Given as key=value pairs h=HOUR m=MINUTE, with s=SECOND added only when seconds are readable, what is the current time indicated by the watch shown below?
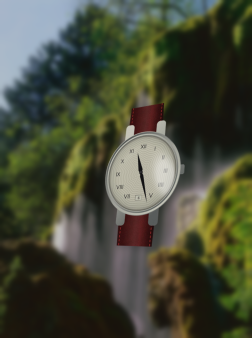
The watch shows h=11 m=27
